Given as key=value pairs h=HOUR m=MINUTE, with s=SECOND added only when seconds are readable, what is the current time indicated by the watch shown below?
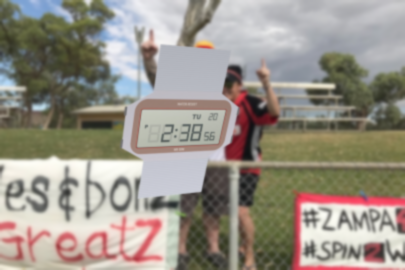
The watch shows h=2 m=38
